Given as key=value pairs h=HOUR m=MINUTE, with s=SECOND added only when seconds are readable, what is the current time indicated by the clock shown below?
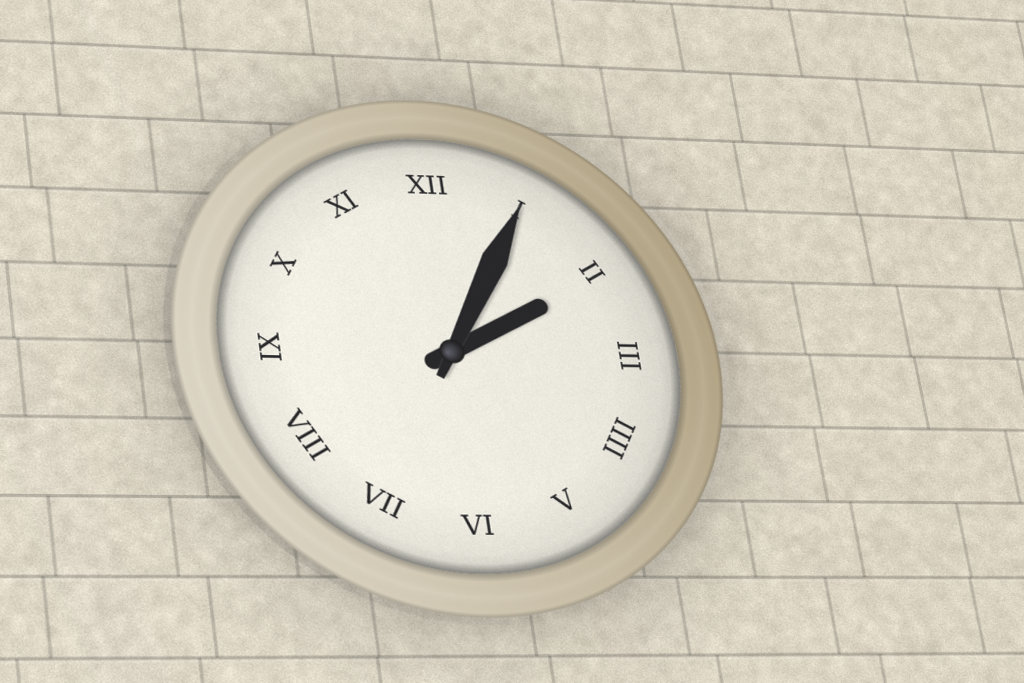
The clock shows h=2 m=5
